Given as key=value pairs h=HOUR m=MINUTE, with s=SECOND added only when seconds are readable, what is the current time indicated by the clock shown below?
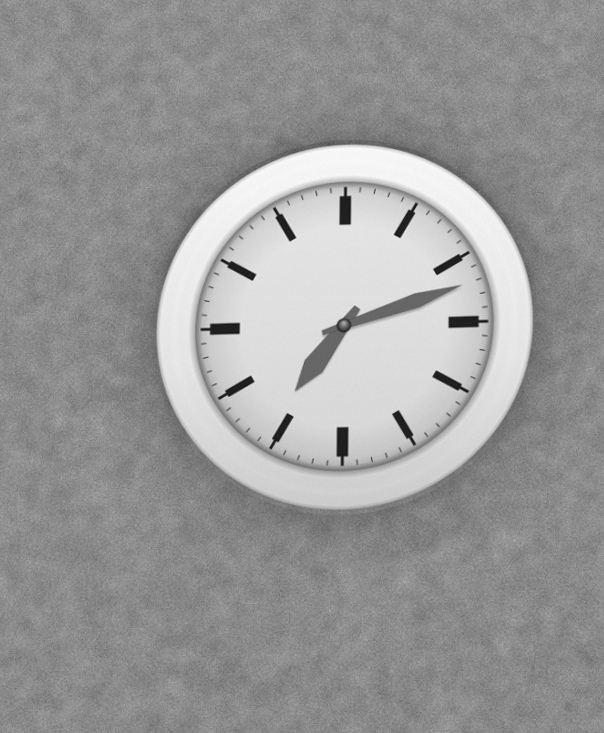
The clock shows h=7 m=12
